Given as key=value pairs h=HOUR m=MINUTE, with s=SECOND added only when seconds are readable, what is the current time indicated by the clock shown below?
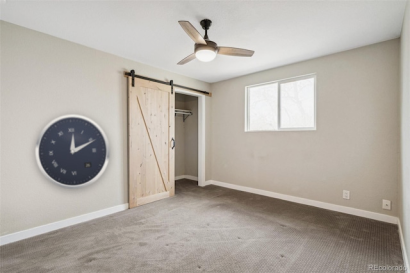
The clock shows h=12 m=11
